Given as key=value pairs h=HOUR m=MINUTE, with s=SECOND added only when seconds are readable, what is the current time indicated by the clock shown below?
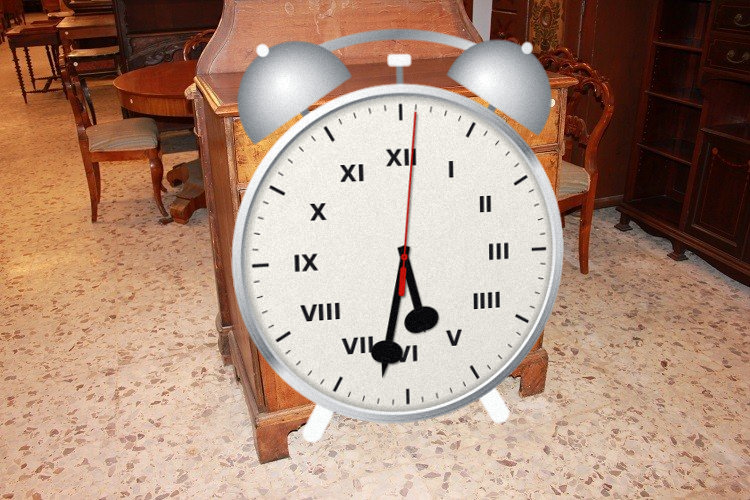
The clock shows h=5 m=32 s=1
